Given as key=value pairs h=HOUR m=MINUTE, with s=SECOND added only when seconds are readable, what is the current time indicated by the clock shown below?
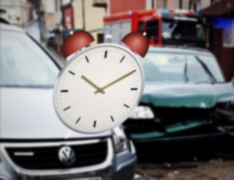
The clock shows h=10 m=10
